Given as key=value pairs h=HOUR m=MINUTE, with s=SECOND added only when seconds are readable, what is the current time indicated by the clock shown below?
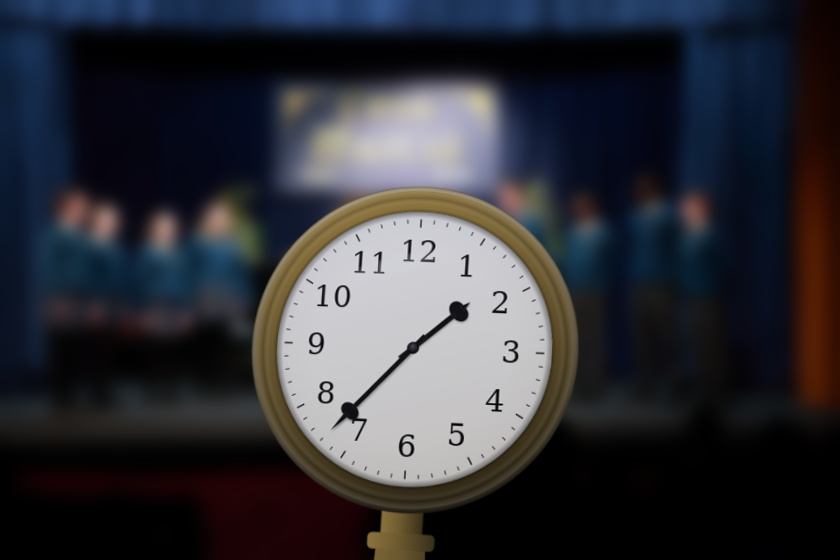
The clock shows h=1 m=37
